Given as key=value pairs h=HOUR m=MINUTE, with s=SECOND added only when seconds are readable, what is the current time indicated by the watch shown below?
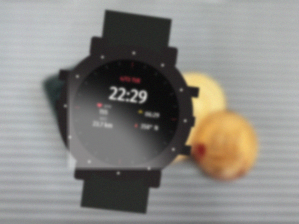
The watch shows h=22 m=29
